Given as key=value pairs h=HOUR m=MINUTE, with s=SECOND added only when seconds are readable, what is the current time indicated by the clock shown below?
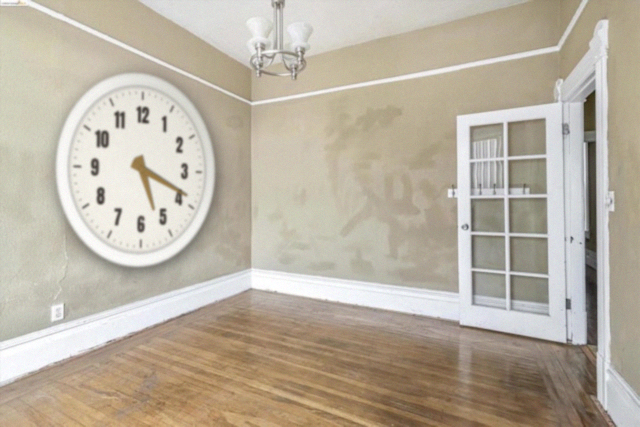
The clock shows h=5 m=19
